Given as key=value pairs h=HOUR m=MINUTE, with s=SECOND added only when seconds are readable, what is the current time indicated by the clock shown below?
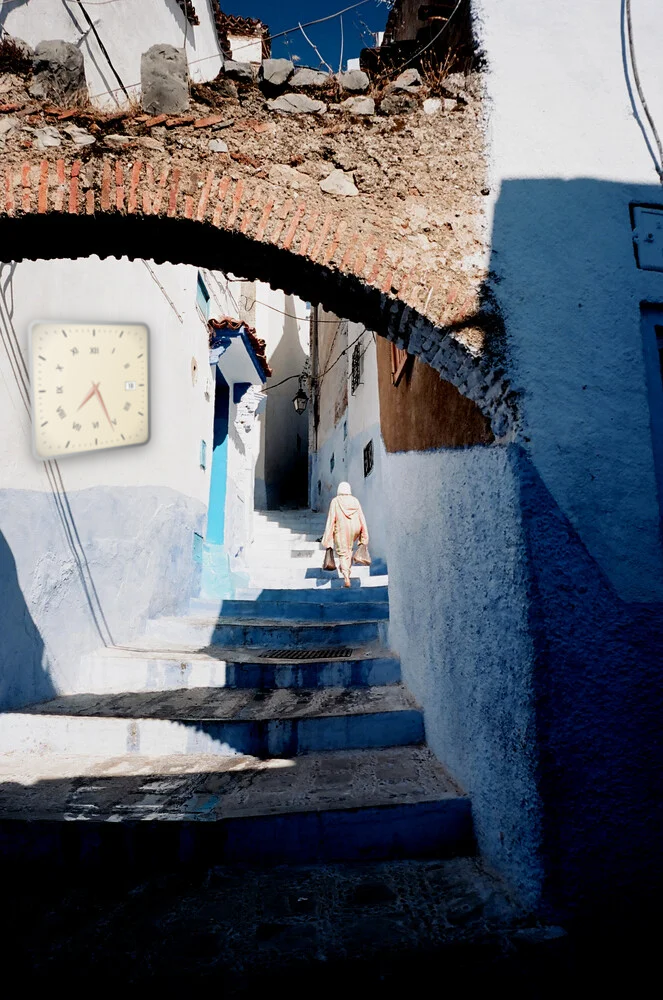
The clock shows h=7 m=26
